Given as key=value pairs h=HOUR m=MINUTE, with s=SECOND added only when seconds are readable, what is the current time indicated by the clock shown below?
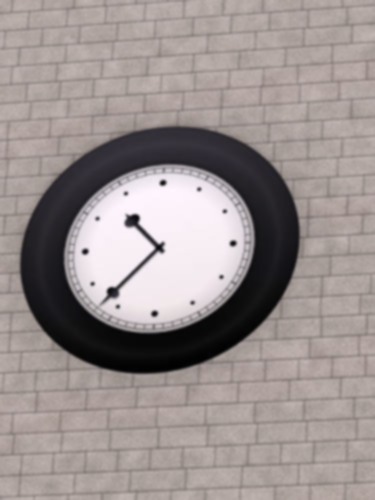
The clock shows h=10 m=37
